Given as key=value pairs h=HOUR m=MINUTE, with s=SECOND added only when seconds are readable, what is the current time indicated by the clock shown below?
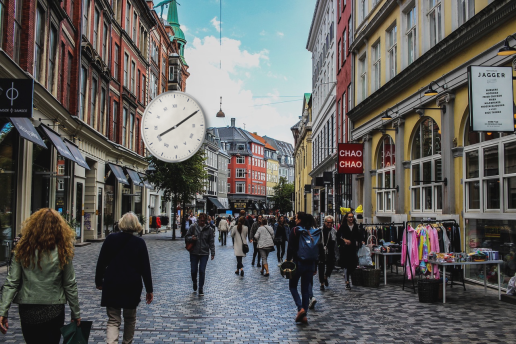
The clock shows h=8 m=10
